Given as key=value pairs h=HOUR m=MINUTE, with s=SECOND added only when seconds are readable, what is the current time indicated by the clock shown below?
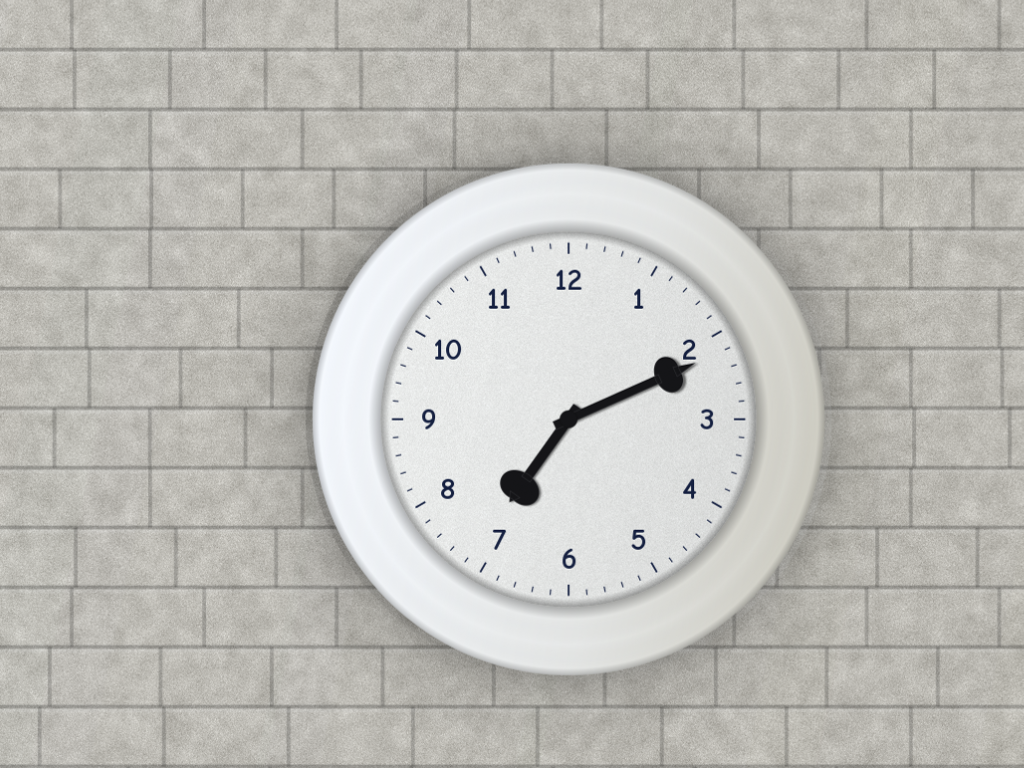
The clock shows h=7 m=11
